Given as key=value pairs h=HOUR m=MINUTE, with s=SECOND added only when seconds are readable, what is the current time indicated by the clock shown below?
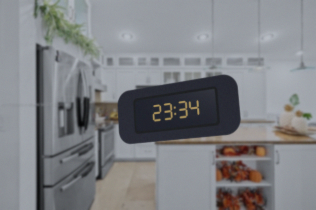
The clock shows h=23 m=34
